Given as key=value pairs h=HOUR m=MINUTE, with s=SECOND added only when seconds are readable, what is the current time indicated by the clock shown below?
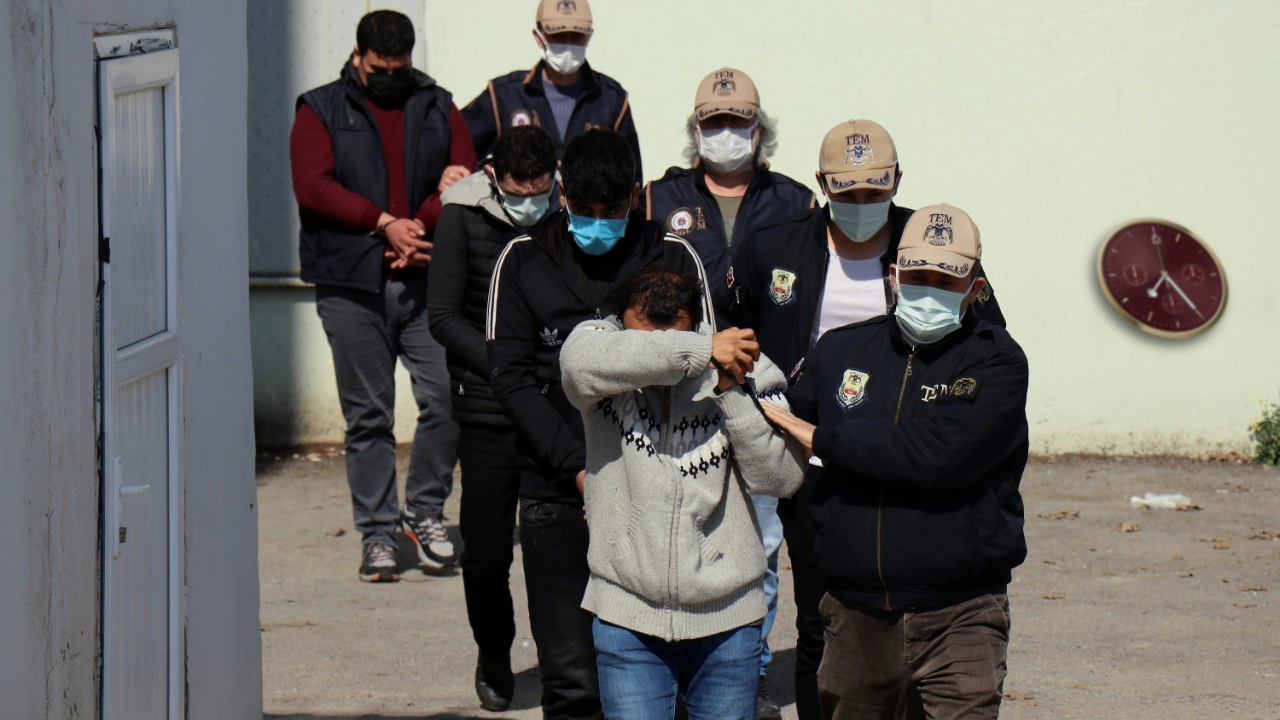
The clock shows h=7 m=25
